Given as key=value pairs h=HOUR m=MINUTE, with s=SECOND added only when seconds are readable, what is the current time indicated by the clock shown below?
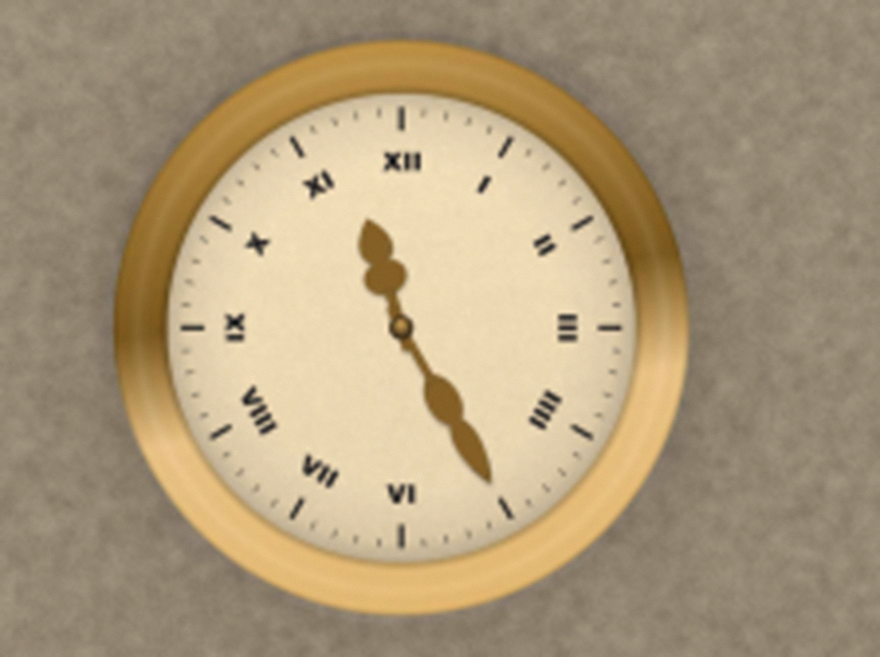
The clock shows h=11 m=25
